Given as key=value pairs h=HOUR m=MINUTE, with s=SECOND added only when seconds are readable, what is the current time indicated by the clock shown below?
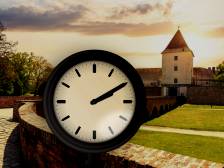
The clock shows h=2 m=10
